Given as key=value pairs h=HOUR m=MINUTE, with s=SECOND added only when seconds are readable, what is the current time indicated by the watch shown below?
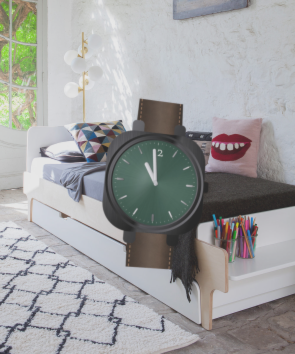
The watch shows h=10 m=59
